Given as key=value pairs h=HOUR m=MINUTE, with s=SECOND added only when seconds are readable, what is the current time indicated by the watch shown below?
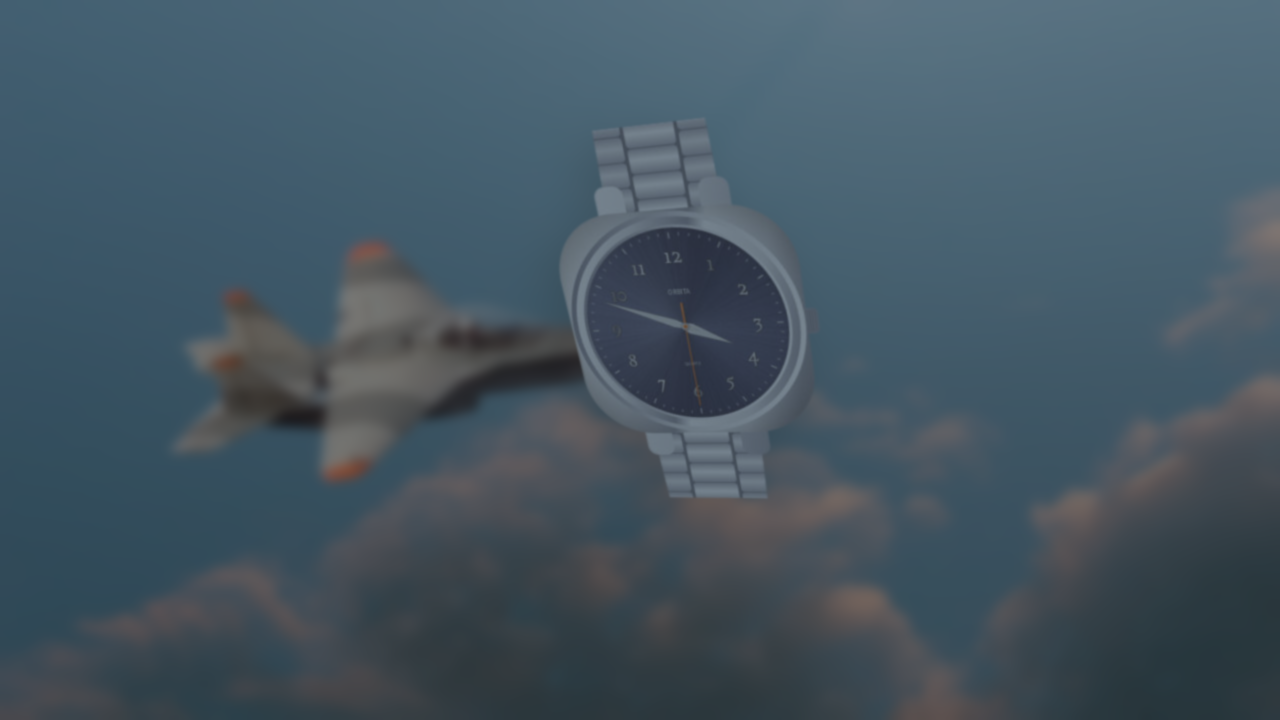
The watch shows h=3 m=48 s=30
